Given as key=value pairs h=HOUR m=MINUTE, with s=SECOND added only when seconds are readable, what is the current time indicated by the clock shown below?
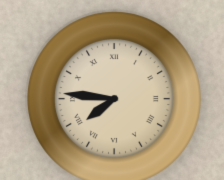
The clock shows h=7 m=46
